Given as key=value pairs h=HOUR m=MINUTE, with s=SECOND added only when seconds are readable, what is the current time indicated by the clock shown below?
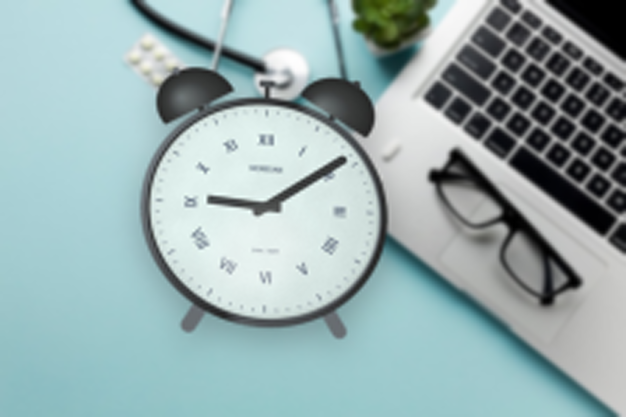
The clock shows h=9 m=9
